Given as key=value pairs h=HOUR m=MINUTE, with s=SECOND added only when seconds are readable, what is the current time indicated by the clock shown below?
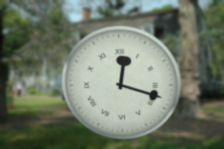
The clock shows h=12 m=18
